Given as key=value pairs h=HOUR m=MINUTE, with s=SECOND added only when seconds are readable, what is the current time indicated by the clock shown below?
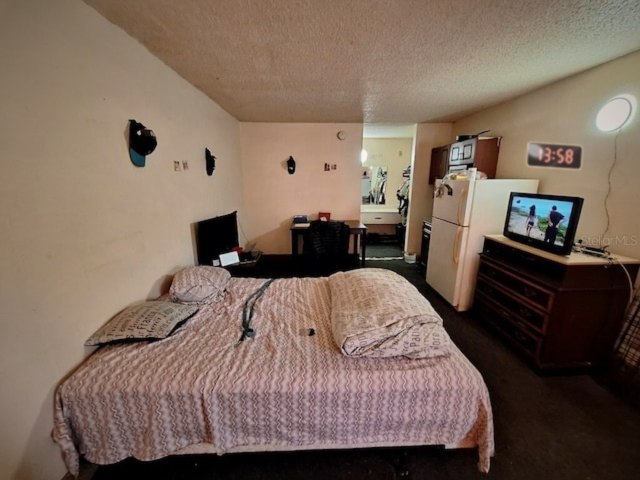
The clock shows h=13 m=58
